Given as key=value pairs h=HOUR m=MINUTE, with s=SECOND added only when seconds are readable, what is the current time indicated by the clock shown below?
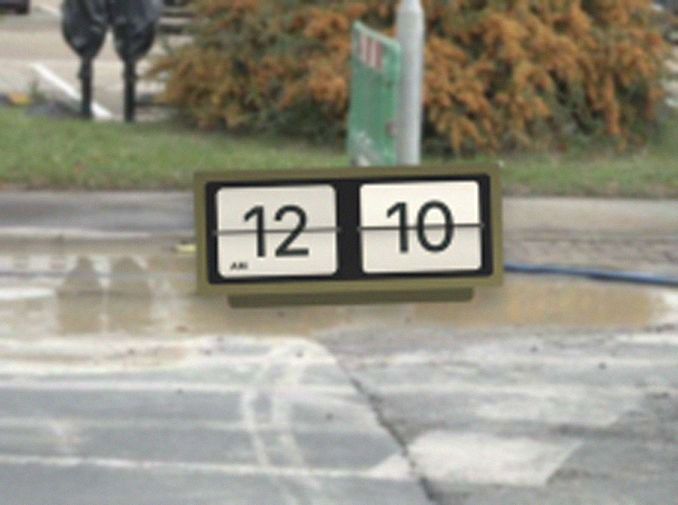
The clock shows h=12 m=10
